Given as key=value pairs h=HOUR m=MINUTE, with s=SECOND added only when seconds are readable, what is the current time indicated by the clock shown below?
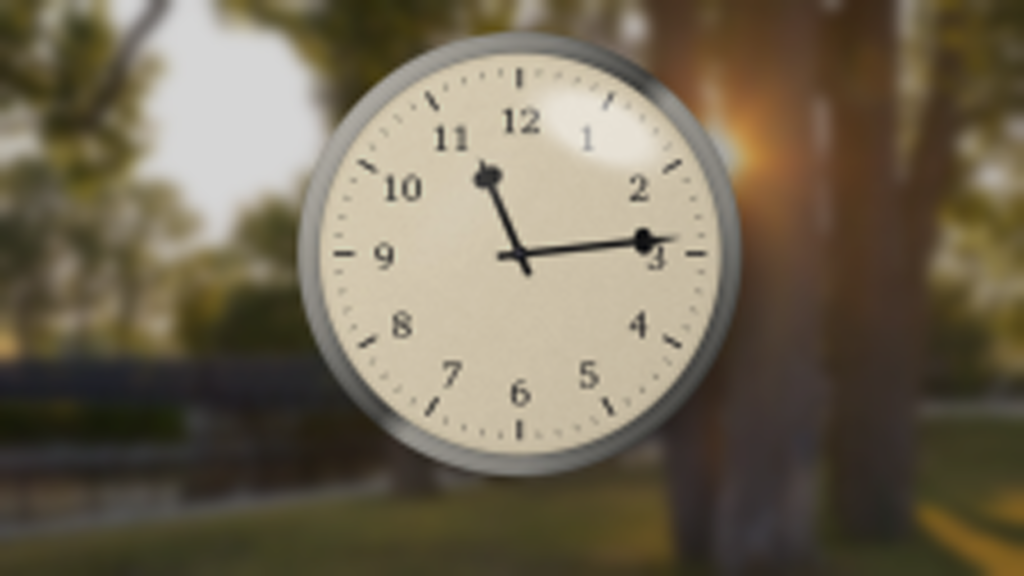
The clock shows h=11 m=14
